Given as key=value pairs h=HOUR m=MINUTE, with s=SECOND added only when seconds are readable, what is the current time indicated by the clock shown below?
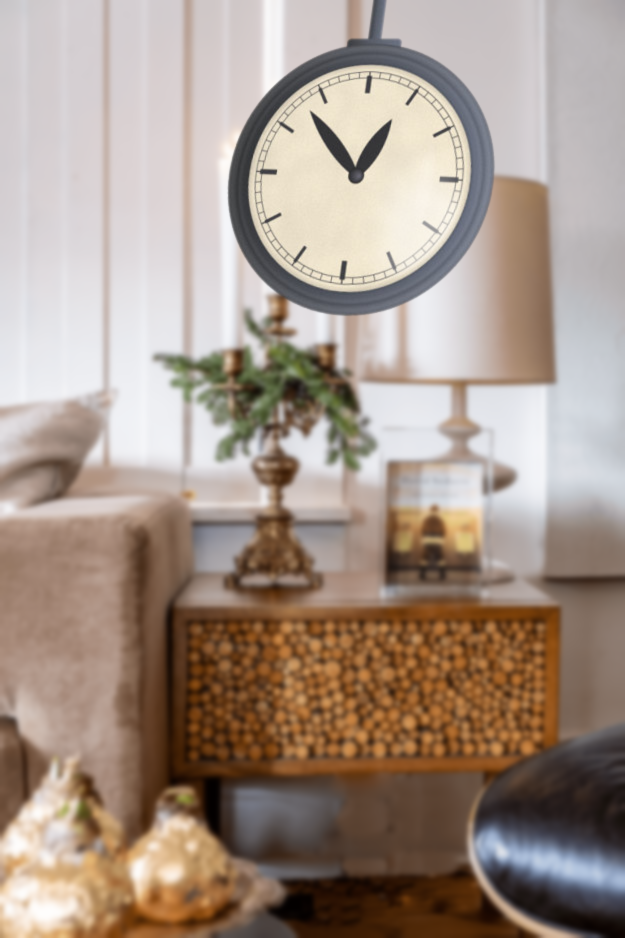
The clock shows h=12 m=53
